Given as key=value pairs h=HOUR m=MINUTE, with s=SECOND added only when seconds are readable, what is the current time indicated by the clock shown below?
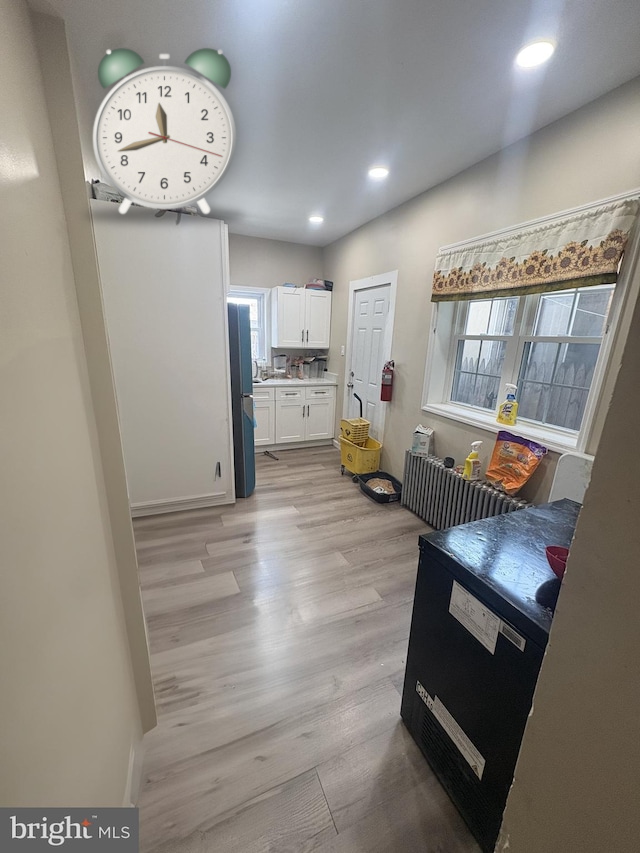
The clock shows h=11 m=42 s=18
